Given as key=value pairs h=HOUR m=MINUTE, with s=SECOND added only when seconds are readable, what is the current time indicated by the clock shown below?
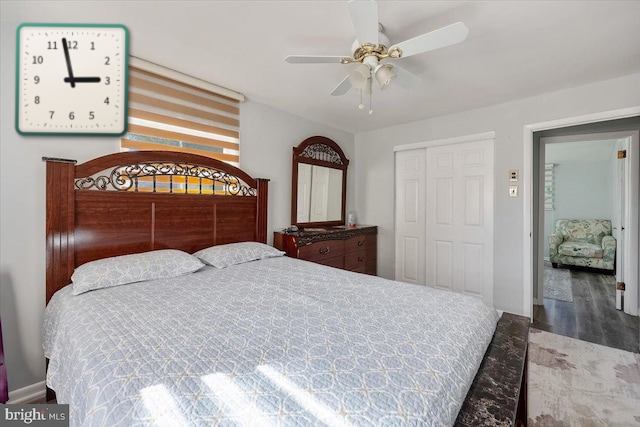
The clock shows h=2 m=58
